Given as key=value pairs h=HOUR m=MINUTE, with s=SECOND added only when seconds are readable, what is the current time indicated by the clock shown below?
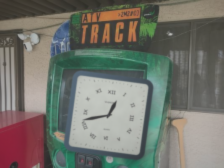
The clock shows h=12 m=42
